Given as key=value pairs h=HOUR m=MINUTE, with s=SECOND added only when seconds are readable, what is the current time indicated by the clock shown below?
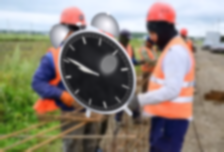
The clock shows h=9 m=51
